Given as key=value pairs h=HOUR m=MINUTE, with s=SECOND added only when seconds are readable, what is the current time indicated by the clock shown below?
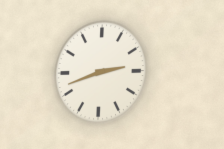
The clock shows h=2 m=42
